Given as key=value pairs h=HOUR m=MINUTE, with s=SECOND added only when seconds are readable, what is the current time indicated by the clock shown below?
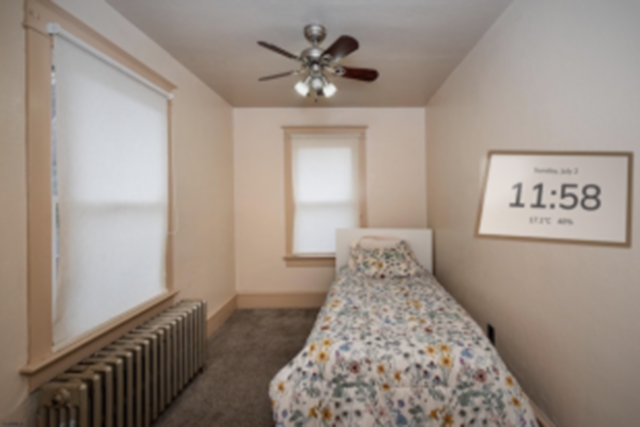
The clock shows h=11 m=58
